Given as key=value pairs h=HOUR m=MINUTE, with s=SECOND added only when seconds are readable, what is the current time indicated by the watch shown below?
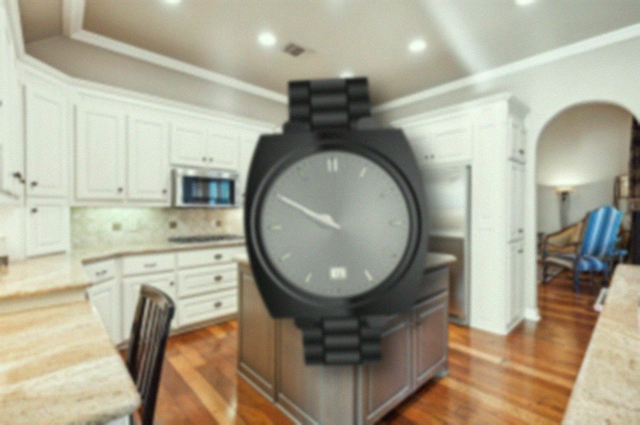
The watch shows h=9 m=50
